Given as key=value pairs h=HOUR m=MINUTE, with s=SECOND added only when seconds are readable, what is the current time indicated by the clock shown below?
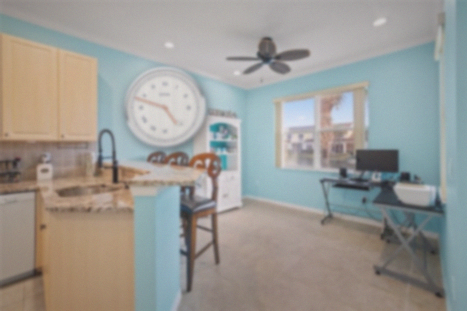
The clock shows h=4 m=48
